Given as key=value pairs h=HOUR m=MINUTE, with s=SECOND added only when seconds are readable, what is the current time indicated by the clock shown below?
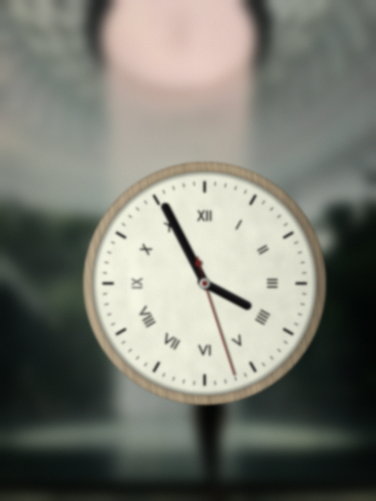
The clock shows h=3 m=55 s=27
